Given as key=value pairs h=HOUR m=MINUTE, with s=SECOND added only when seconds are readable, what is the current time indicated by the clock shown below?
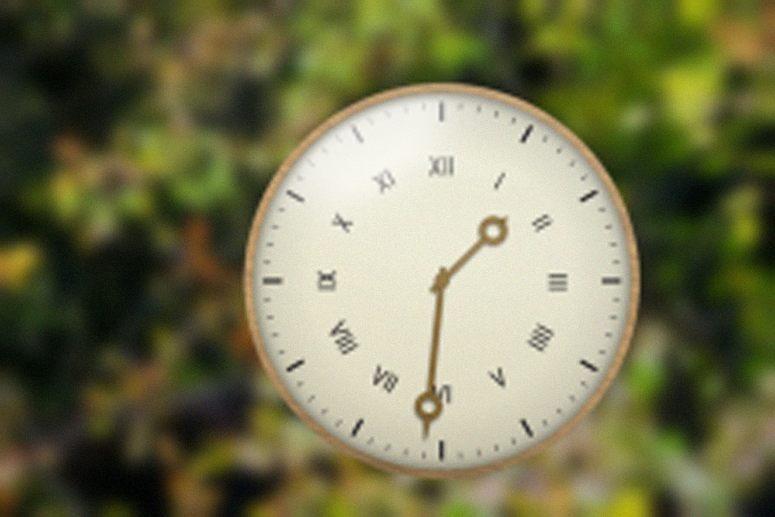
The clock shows h=1 m=31
